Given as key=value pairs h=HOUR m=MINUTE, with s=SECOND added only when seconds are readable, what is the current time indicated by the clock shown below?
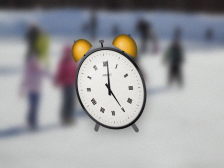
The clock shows h=5 m=1
